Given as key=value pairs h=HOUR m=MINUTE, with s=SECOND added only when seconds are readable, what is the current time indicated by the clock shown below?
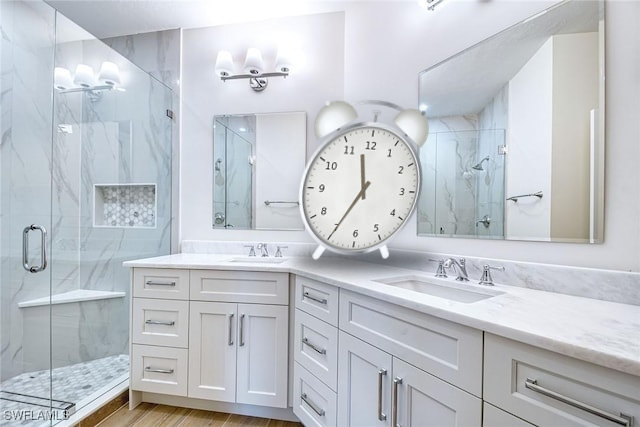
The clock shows h=11 m=35
